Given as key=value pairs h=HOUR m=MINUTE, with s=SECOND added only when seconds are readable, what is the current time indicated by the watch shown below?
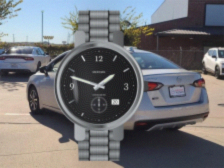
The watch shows h=1 m=48
